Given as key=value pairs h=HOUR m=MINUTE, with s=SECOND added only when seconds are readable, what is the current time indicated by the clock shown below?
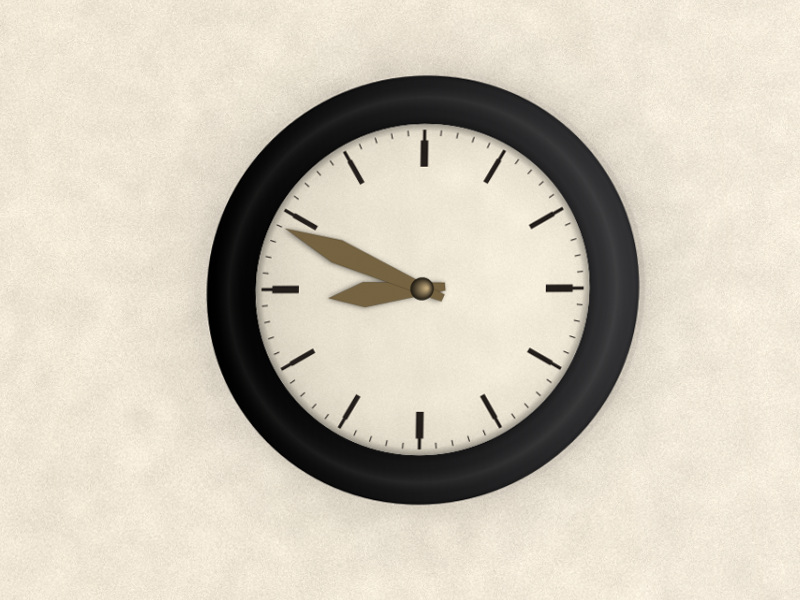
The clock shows h=8 m=49
